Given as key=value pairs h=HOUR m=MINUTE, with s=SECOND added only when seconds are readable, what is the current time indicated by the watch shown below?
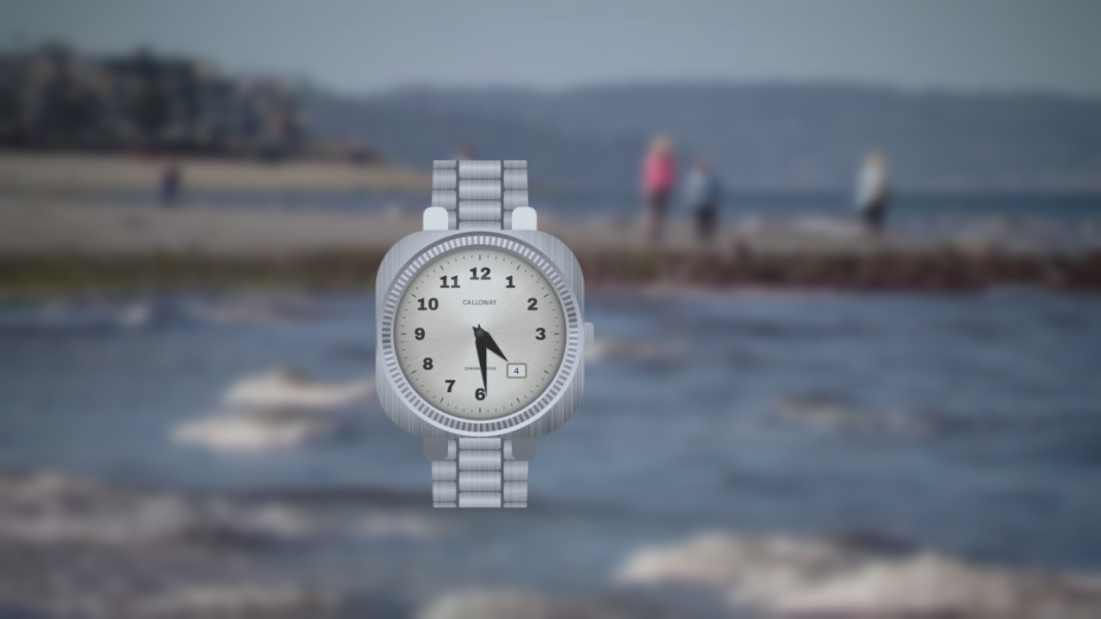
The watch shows h=4 m=29
